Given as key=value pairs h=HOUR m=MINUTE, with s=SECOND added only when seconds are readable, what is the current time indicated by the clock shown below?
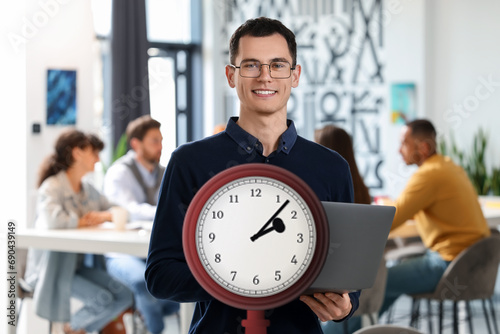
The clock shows h=2 m=7
